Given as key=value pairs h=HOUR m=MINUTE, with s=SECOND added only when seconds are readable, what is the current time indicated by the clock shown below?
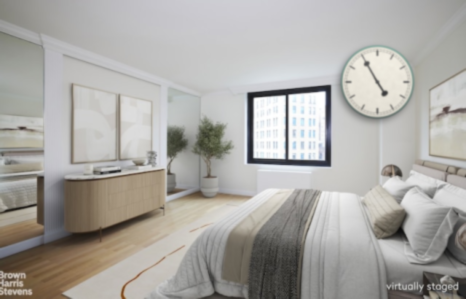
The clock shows h=4 m=55
